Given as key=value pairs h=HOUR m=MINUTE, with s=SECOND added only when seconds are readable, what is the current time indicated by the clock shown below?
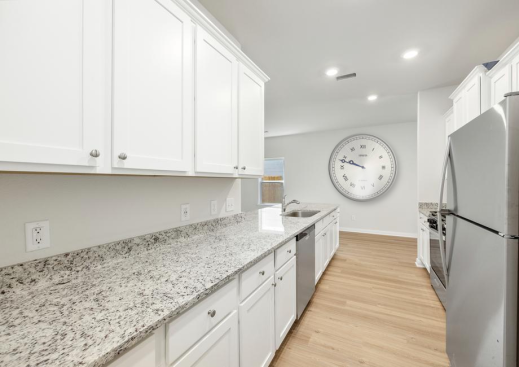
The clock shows h=9 m=48
